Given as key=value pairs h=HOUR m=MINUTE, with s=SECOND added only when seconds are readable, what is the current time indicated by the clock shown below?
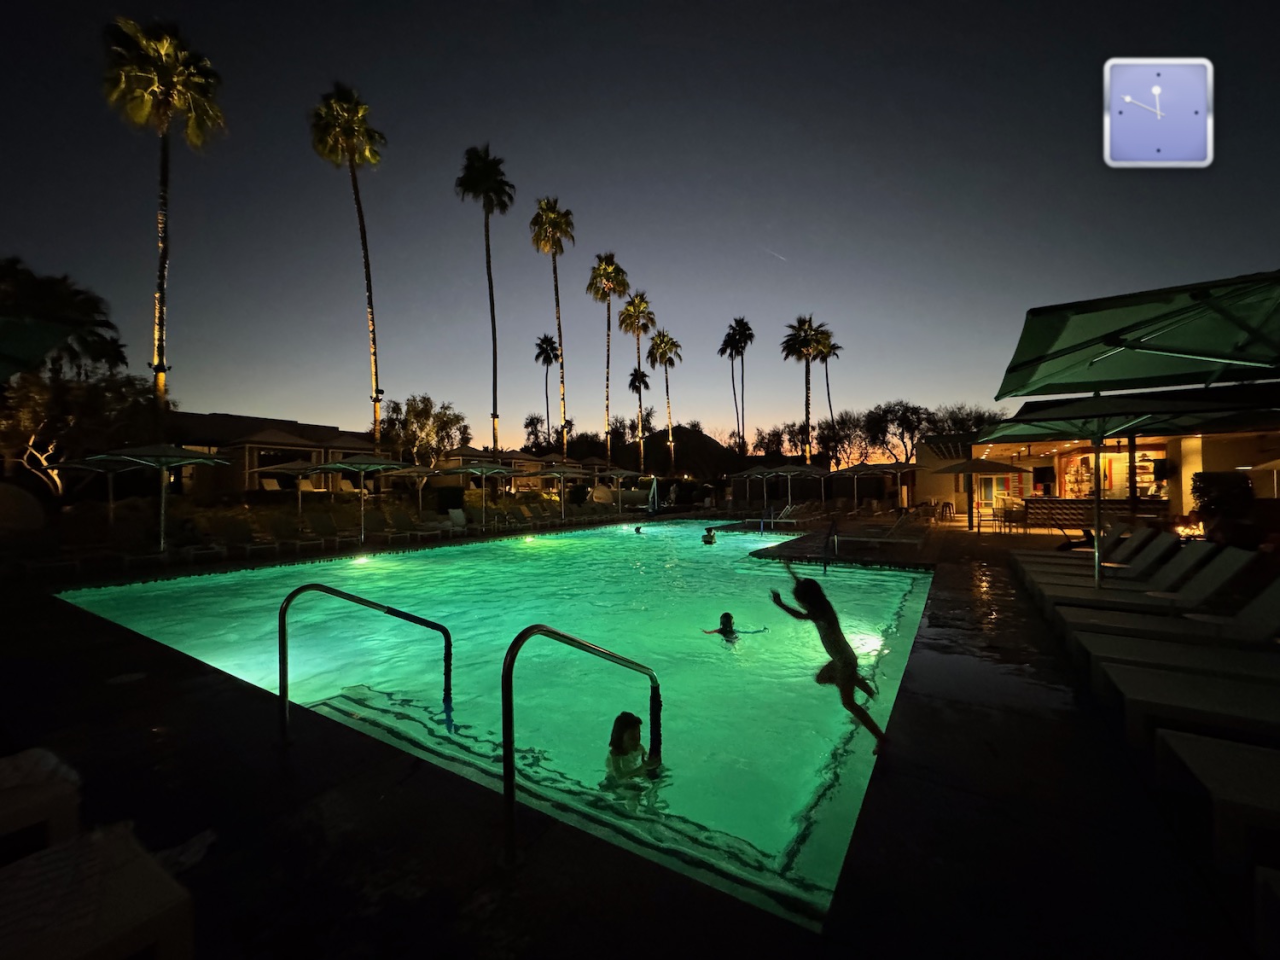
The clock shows h=11 m=49
